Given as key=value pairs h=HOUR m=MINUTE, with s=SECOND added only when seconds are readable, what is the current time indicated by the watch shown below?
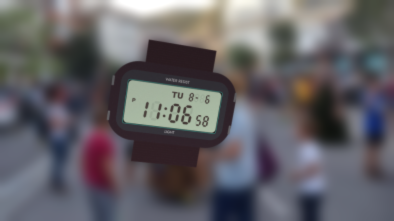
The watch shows h=11 m=6 s=58
